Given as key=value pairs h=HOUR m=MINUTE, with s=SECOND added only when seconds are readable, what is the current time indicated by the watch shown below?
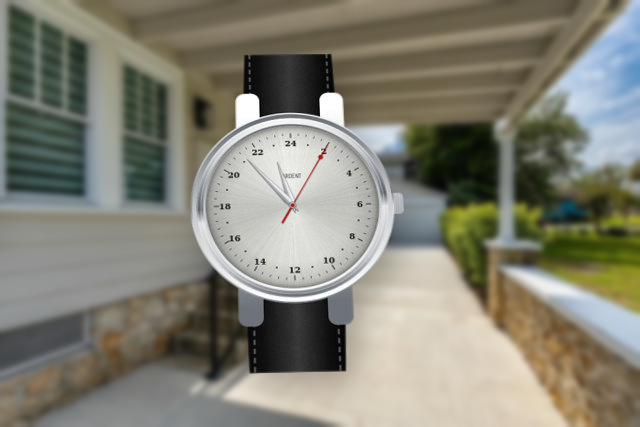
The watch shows h=22 m=53 s=5
